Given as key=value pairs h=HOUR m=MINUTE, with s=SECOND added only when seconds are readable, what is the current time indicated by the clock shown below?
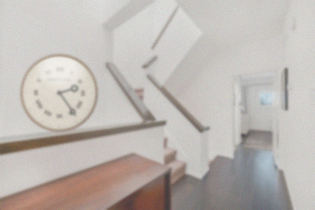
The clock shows h=2 m=24
